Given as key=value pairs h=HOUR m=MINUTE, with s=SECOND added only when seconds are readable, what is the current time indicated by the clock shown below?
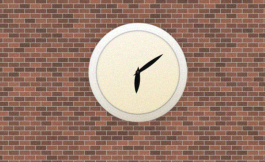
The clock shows h=6 m=9
